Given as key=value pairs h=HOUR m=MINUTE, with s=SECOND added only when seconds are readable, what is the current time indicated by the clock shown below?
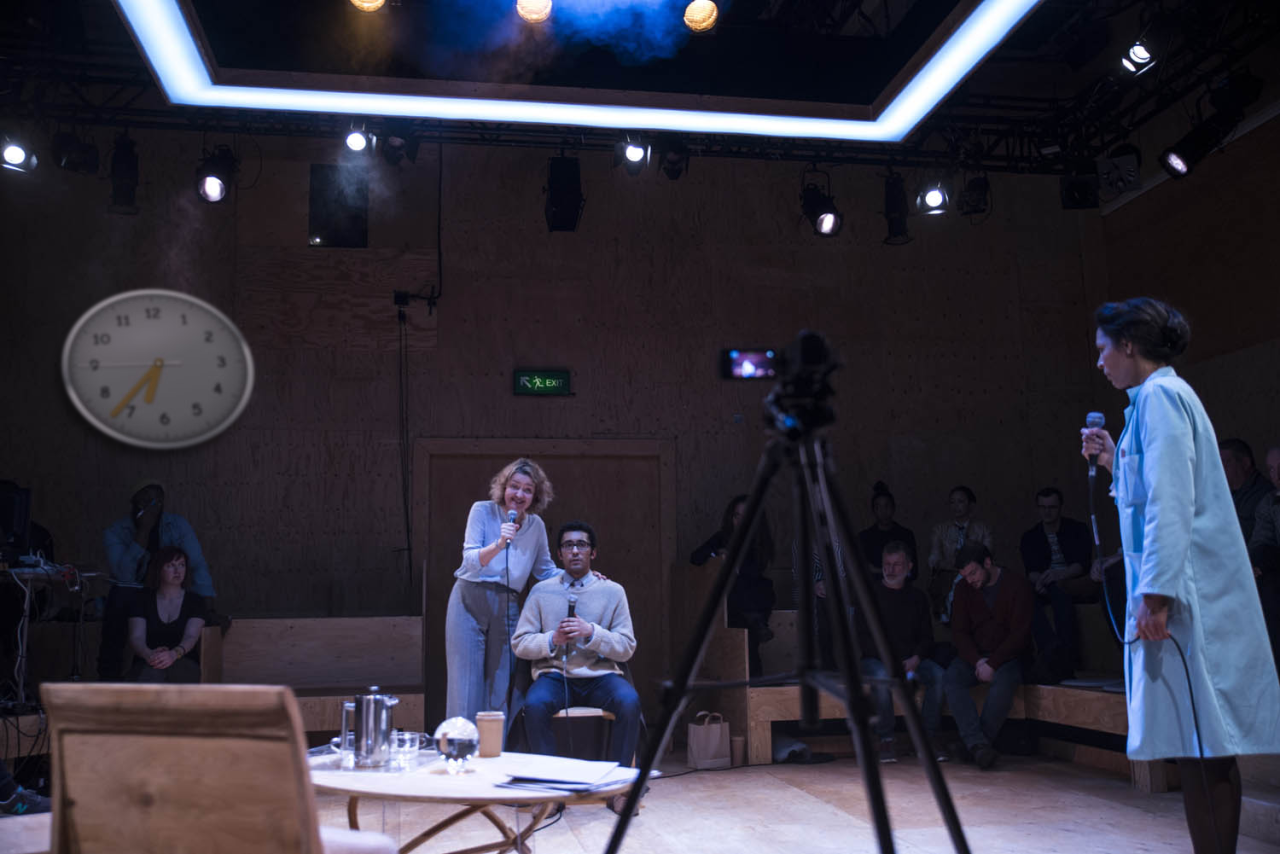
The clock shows h=6 m=36 s=45
